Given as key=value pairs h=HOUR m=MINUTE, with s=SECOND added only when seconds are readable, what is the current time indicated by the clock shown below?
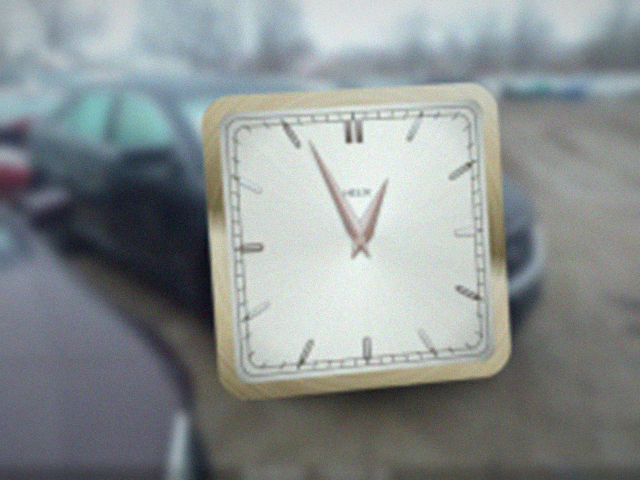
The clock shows h=12 m=56
